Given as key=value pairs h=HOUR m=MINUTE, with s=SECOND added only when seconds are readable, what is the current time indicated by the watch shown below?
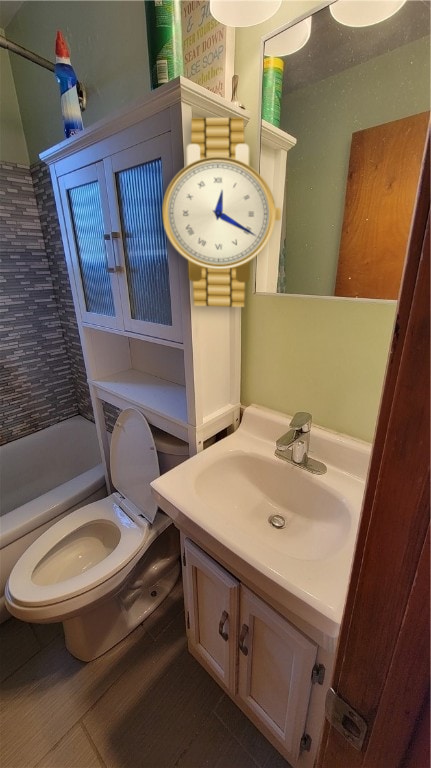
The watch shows h=12 m=20
